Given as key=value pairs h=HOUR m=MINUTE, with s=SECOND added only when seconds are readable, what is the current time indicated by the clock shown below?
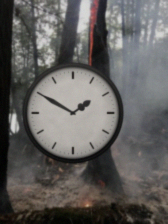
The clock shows h=1 m=50
